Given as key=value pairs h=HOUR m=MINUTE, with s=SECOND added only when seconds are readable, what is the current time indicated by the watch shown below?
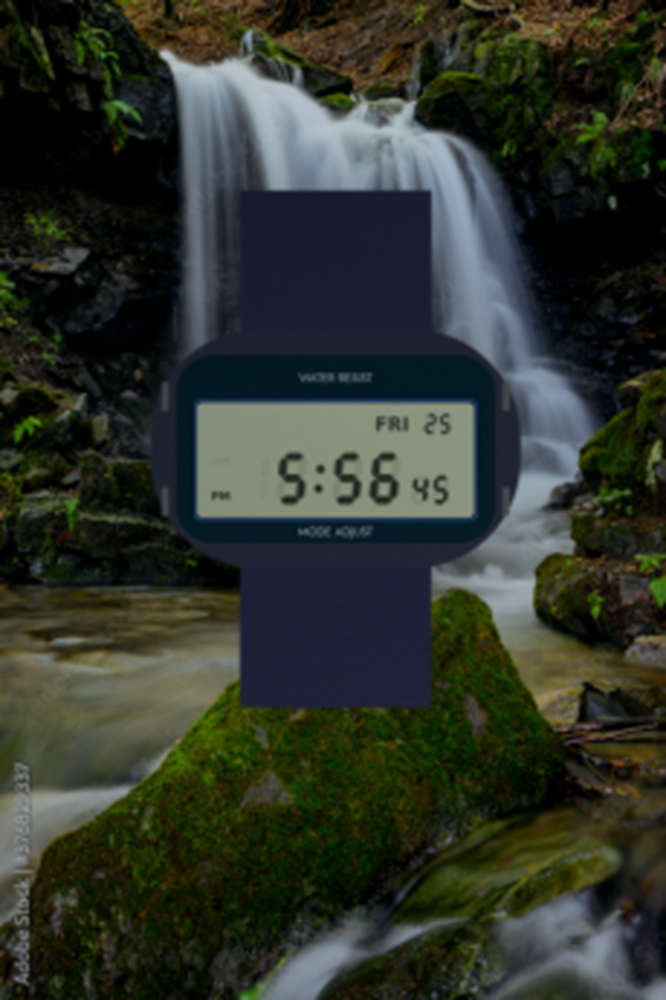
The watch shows h=5 m=56 s=45
